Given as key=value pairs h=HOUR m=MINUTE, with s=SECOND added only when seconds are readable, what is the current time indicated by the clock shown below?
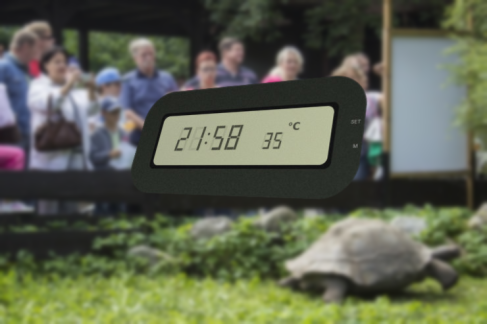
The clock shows h=21 m=58
